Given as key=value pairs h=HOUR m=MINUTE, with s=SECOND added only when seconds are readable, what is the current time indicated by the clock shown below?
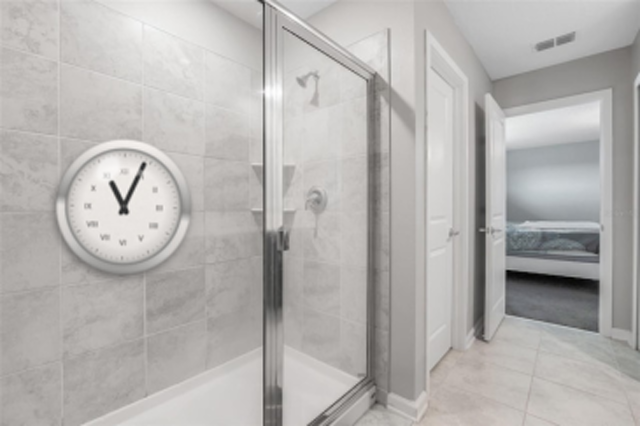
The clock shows h=11 m=4
